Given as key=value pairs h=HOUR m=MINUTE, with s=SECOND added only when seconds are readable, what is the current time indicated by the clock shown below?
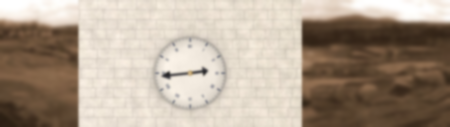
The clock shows h=2 m=44
